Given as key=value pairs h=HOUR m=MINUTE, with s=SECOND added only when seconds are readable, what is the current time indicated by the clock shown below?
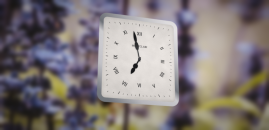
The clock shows h=6 m=58
